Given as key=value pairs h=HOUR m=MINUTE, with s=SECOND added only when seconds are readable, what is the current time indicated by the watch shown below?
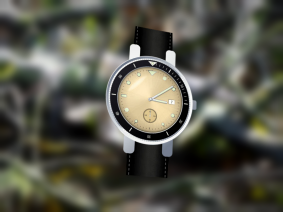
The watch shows h=3 m=9
